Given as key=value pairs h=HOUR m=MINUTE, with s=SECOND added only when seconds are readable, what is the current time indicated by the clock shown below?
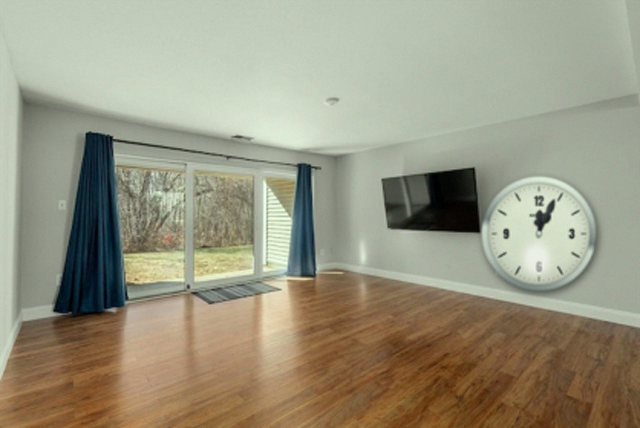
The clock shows h=12 m=4
